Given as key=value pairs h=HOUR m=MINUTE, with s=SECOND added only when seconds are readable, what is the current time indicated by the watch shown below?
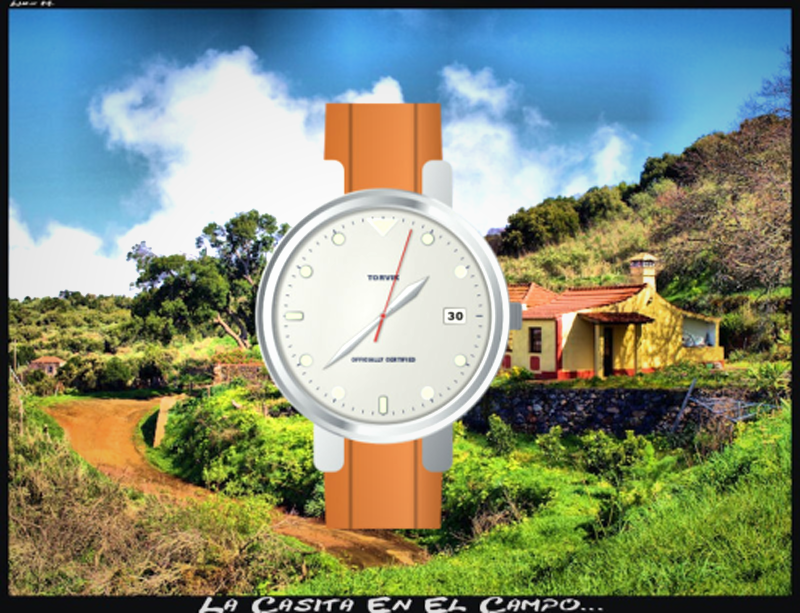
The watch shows h=1 m=38 s=3
